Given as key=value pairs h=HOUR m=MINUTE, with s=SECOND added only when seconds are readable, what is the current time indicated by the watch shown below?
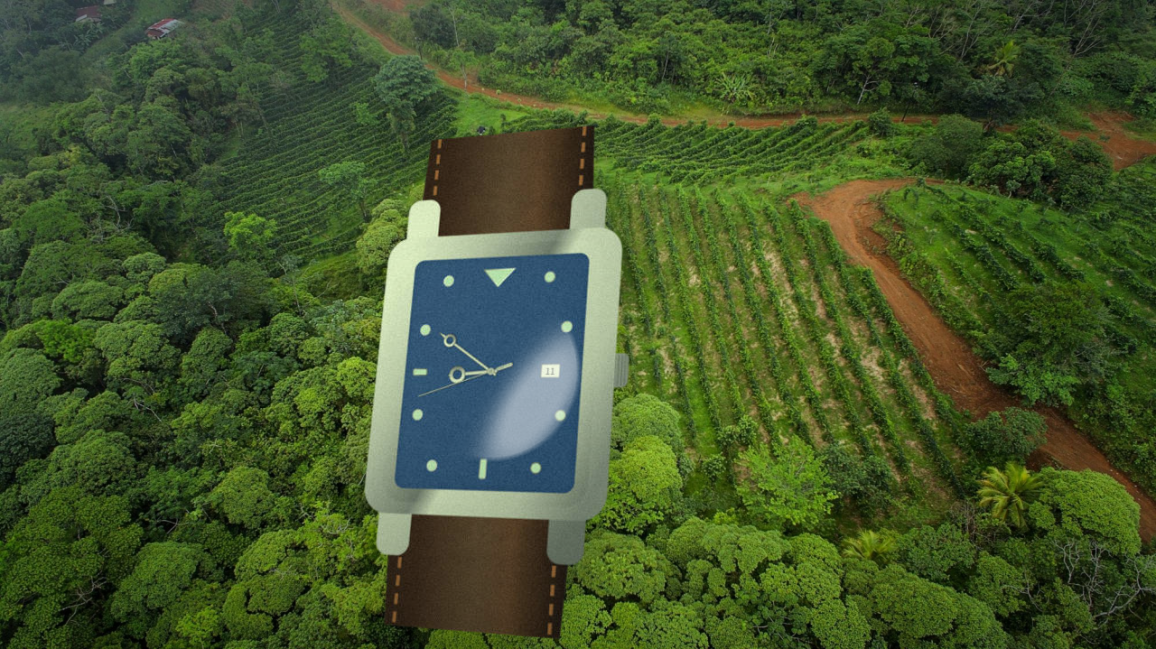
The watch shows h=8 m=50 s=42
